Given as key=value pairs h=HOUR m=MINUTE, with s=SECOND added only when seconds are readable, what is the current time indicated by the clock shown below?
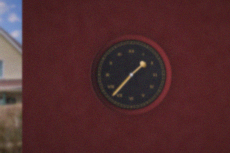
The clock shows h=1 m=37
